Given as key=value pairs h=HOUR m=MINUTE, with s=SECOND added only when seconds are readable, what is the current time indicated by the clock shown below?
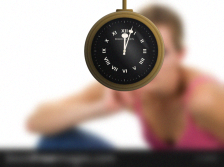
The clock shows h=12 m=3
